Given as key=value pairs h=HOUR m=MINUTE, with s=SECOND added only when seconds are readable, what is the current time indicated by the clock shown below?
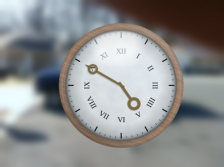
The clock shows h=4 m=50
